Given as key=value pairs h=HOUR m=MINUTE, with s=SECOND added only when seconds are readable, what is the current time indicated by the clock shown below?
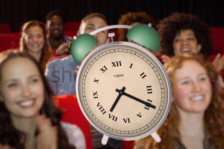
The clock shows h=7 m=20
